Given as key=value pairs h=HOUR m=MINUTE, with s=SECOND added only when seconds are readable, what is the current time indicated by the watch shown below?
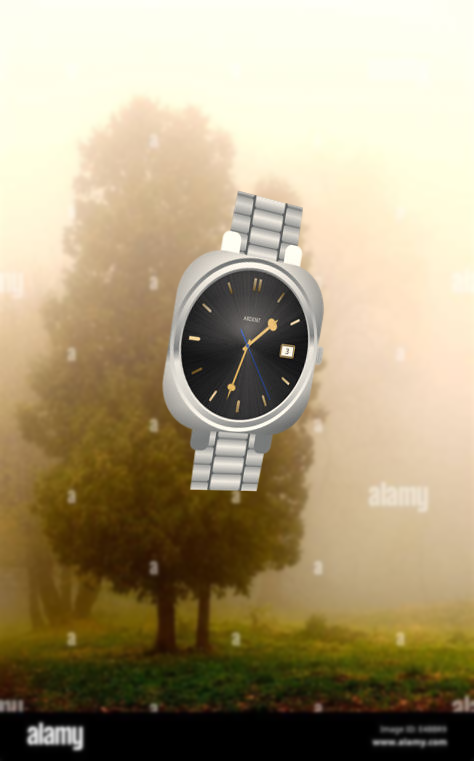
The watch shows h=1 m=32 s=24
